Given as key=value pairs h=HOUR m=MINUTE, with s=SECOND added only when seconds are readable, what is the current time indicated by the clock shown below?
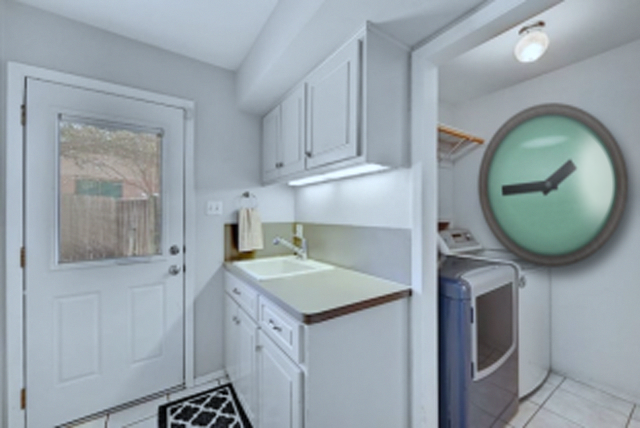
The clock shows h=1 m=44
